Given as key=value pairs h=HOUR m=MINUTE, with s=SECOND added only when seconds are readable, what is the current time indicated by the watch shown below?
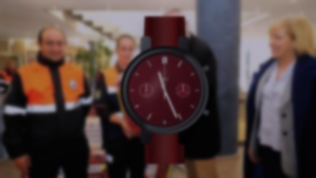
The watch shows h=11 m=26
